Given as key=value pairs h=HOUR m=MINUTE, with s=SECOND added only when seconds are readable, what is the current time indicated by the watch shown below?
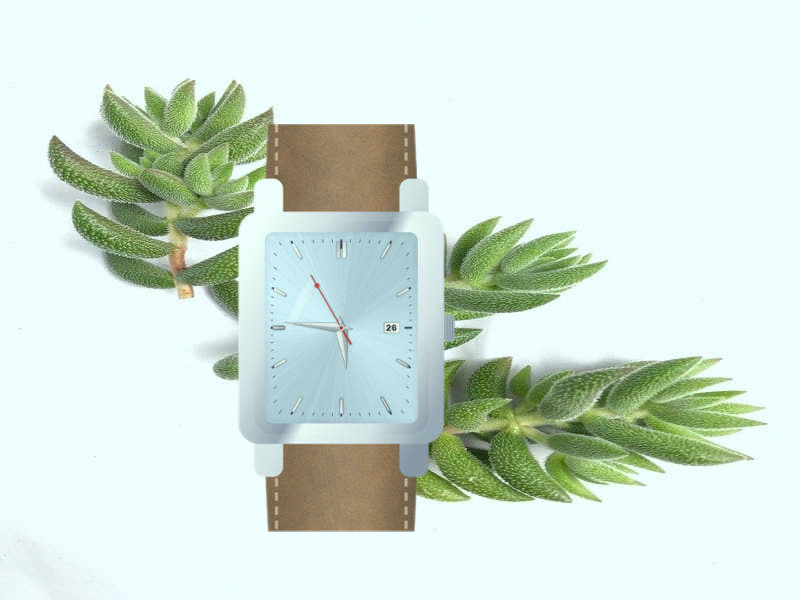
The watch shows h=5 m=45 s=55
